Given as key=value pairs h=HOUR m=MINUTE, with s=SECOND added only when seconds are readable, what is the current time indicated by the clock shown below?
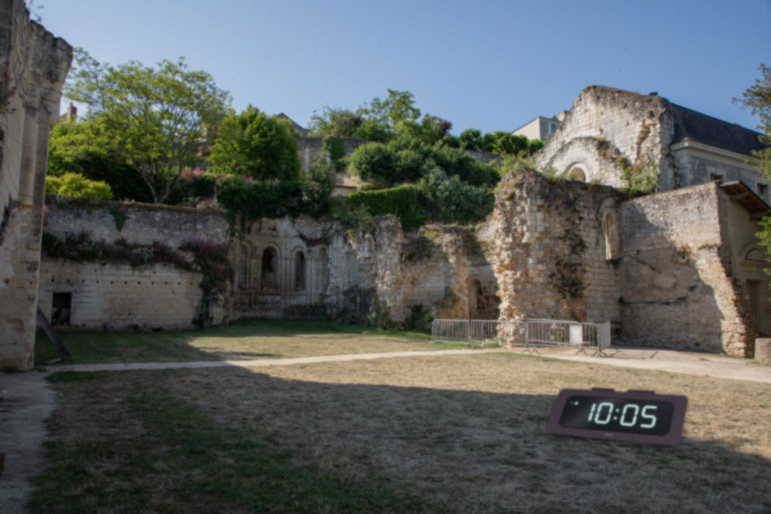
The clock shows h=10 m=5
